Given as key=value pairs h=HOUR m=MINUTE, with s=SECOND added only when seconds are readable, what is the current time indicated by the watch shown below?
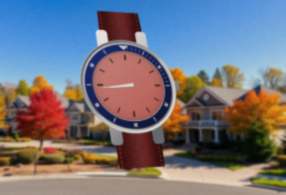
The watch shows h=8 m=44
